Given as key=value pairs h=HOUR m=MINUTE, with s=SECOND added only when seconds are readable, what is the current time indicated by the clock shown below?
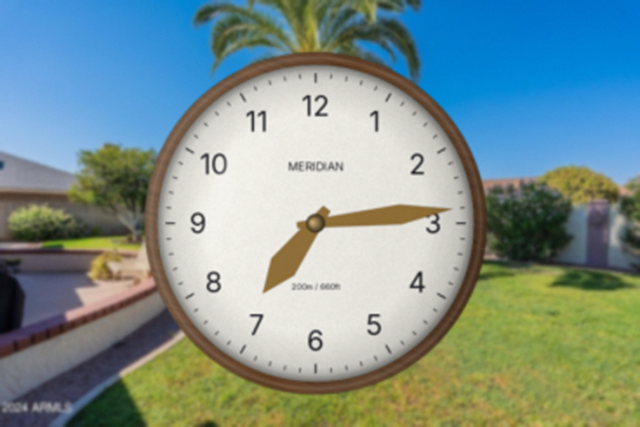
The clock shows h=7 m=14
